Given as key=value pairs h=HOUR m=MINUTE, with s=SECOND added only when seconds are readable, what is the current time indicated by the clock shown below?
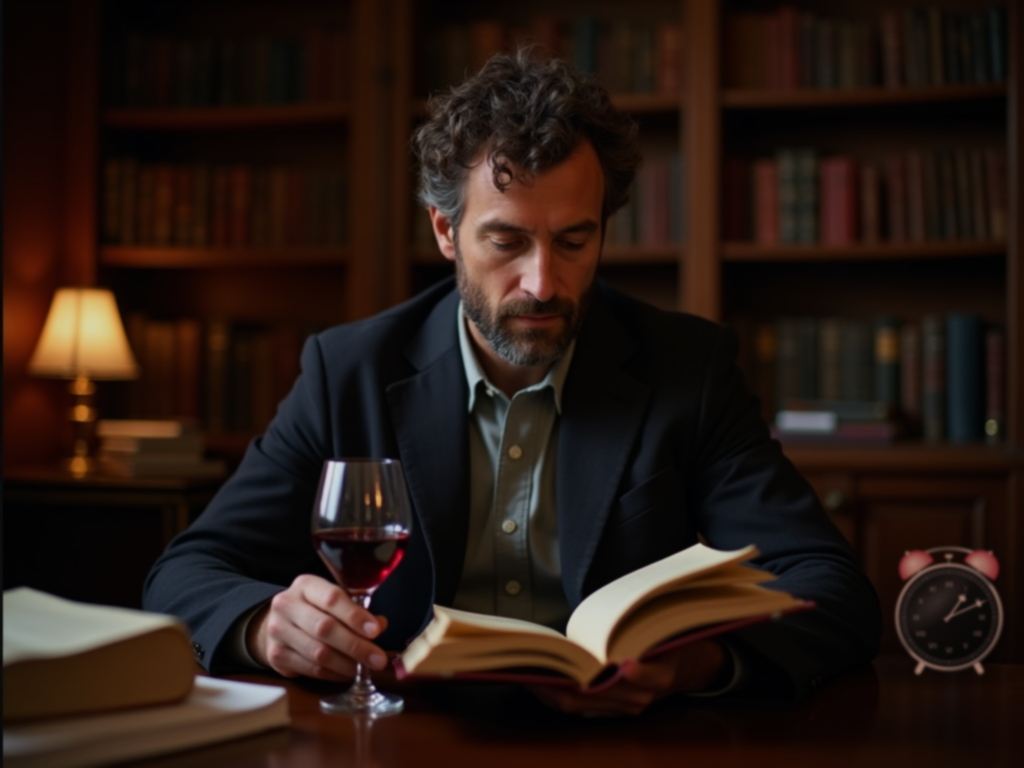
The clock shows h=1 m=11
